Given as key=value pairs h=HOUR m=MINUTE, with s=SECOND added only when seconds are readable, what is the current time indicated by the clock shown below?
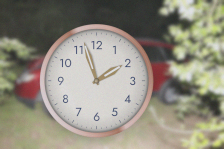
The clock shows h=1 m=57
